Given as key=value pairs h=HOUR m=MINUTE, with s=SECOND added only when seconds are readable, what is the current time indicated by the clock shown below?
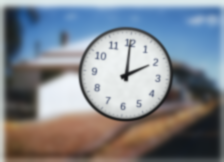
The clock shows h=2 m=0
